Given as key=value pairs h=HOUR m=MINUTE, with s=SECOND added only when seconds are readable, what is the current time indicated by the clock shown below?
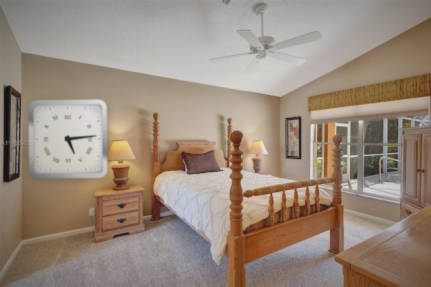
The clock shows h=5 m=14
